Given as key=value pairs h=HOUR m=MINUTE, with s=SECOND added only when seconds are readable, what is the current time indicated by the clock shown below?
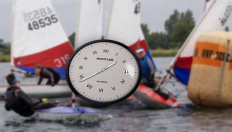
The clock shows h=1 m=39
